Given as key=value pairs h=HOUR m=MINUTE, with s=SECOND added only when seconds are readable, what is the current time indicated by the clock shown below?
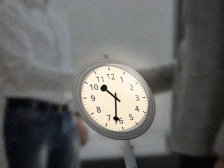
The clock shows h=10 m=32
